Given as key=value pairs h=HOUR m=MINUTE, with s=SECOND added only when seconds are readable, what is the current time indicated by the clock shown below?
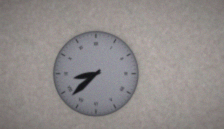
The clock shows h=8 m=38
